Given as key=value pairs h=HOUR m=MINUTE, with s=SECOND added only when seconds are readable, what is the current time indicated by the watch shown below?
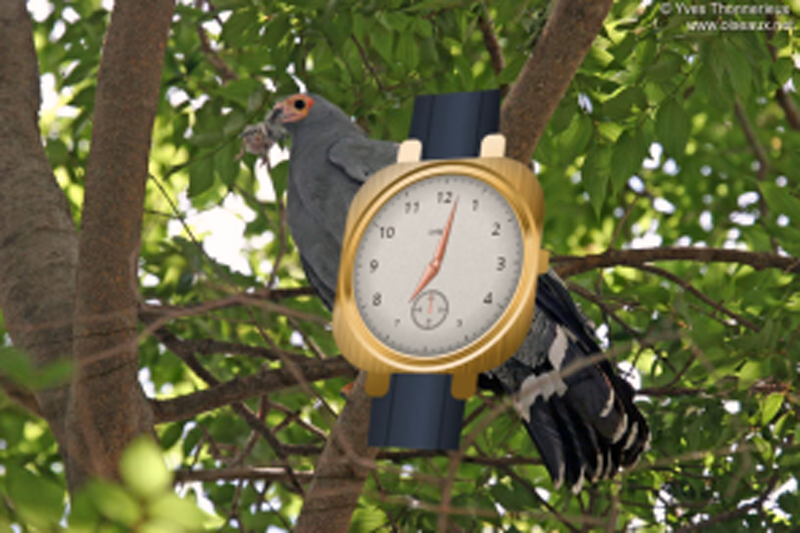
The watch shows h=7 m=2
